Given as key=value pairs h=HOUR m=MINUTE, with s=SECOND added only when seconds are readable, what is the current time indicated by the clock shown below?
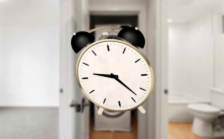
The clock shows h=9 m=23
